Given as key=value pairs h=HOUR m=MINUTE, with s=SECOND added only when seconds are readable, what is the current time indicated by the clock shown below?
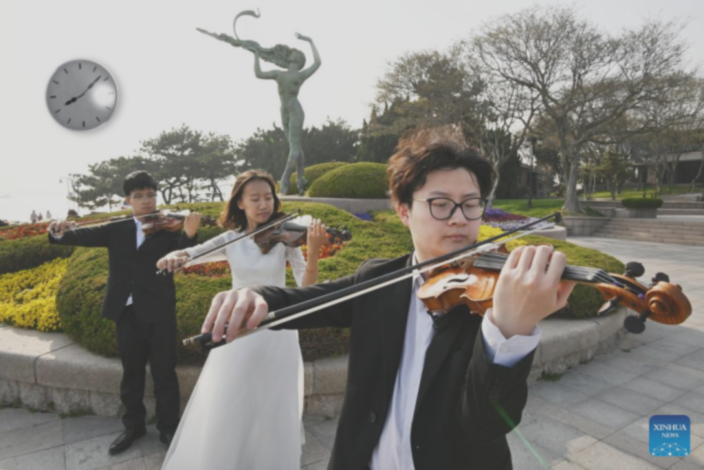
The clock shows h=8 m=8
